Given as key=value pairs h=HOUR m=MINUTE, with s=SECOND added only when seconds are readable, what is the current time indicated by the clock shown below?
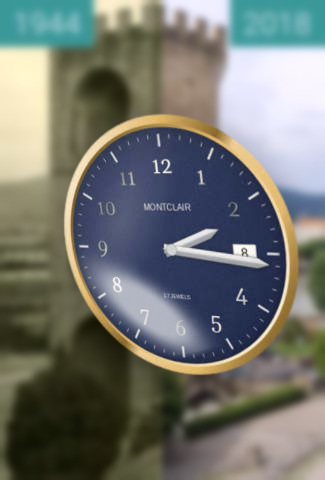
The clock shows h=2 m=16
